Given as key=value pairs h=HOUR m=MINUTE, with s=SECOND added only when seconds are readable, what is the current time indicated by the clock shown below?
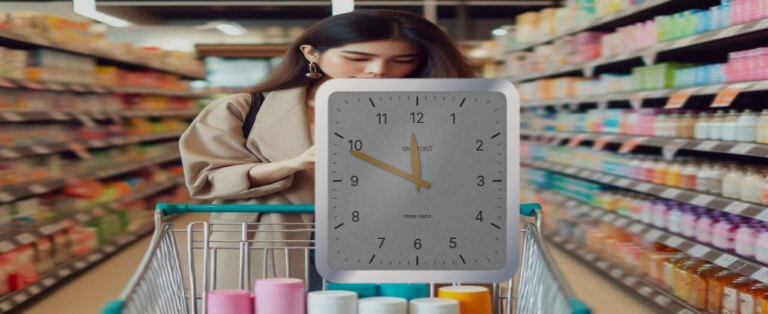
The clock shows h=11 m=49
